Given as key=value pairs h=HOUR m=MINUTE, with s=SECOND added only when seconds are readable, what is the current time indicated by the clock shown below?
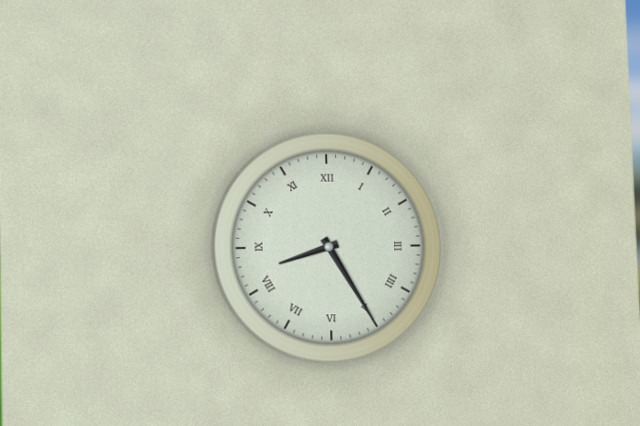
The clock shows h=8 m=25
